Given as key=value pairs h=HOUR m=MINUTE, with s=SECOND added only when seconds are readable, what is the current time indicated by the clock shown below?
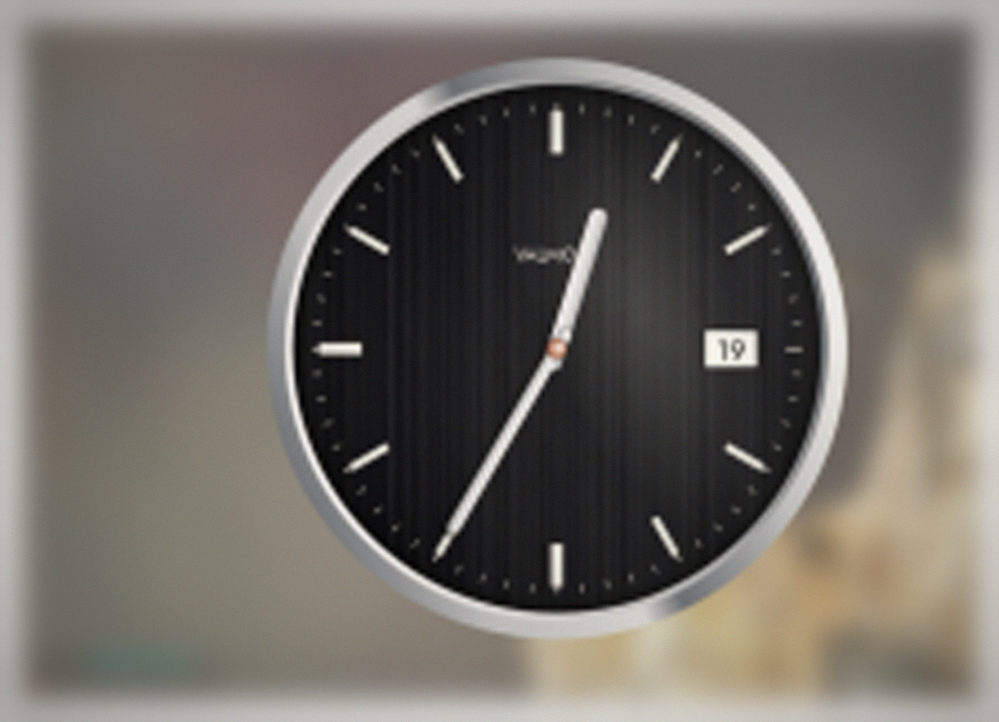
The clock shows h=12 m=35
